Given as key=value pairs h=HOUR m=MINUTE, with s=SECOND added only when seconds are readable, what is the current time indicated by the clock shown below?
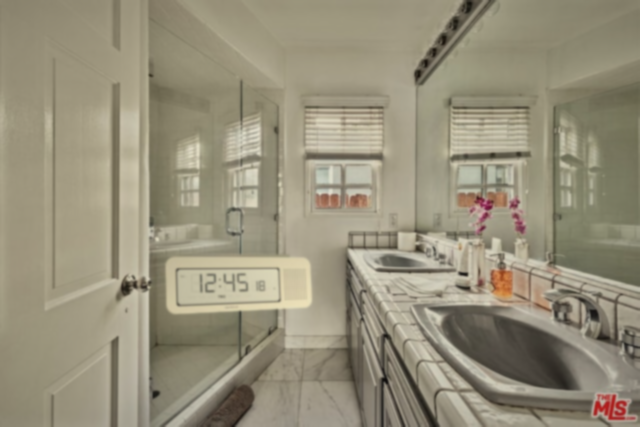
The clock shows h=12 m=45
